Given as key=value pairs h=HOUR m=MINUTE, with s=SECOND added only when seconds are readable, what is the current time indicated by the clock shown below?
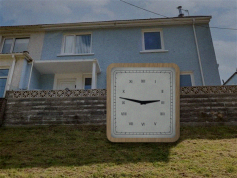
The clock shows h=2 m=47
